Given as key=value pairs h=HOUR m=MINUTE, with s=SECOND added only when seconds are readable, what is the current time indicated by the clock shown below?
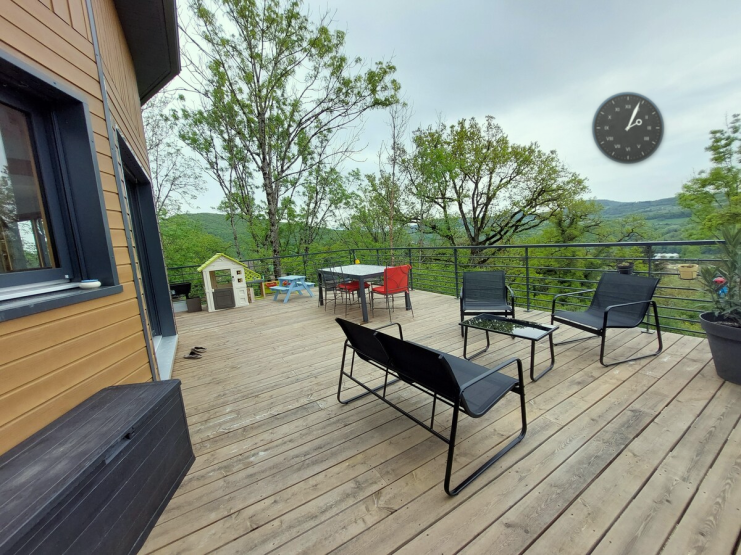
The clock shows h=2 m=4
